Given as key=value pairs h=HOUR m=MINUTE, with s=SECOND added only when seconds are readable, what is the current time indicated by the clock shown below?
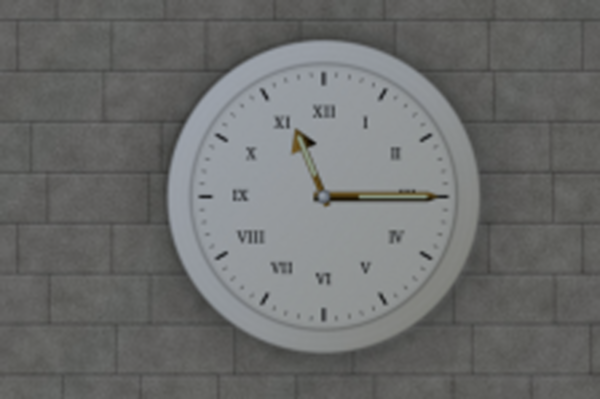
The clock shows h=11 m=15
